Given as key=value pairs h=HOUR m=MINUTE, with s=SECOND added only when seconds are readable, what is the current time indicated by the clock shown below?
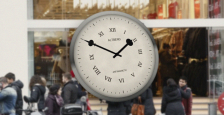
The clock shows h=1 m=50
